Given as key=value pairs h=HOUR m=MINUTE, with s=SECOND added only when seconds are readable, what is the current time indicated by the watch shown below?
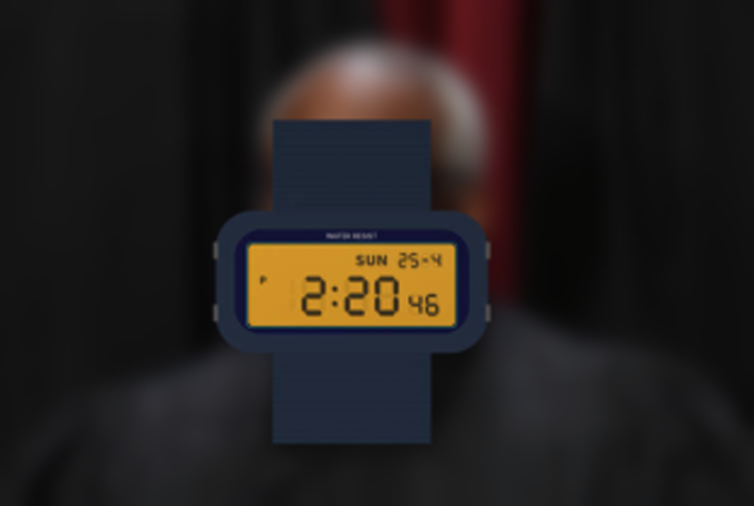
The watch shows h=2 m=20 s=46
